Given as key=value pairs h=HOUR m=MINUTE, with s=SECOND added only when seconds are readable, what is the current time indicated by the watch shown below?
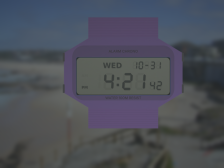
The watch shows h=4 m=21 s=42
